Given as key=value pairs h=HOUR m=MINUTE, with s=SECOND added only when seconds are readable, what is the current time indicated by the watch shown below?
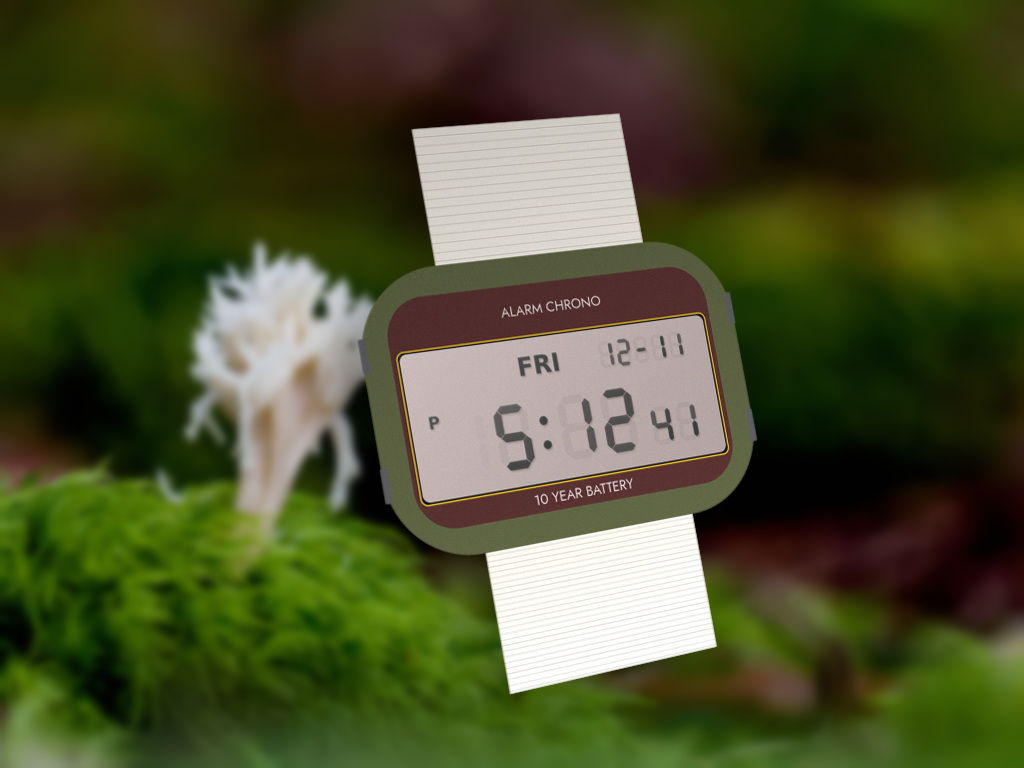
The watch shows h=5 m=12 s=41
